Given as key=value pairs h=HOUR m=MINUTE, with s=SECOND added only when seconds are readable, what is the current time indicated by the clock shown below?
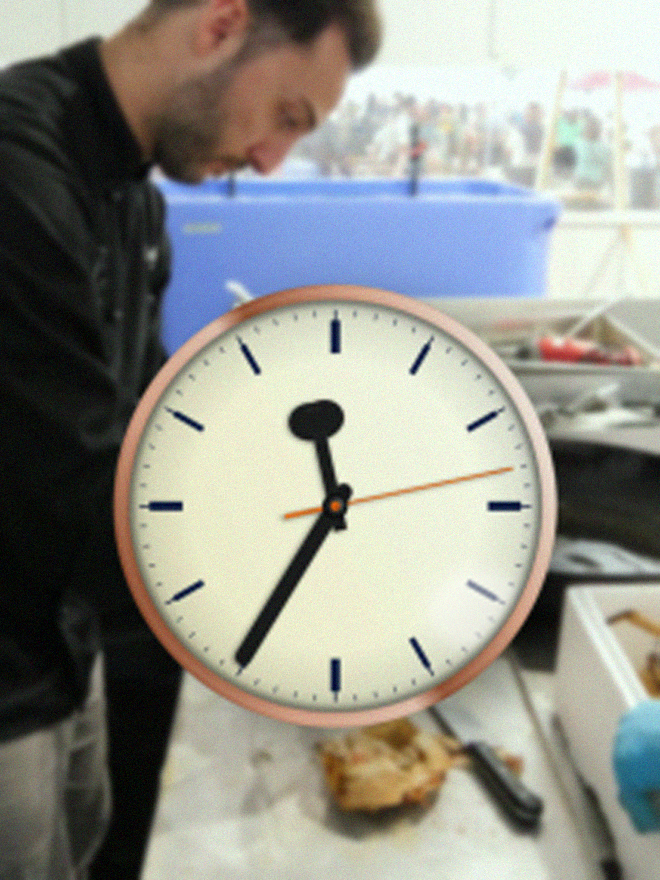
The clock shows h=11 m=35 s=13
